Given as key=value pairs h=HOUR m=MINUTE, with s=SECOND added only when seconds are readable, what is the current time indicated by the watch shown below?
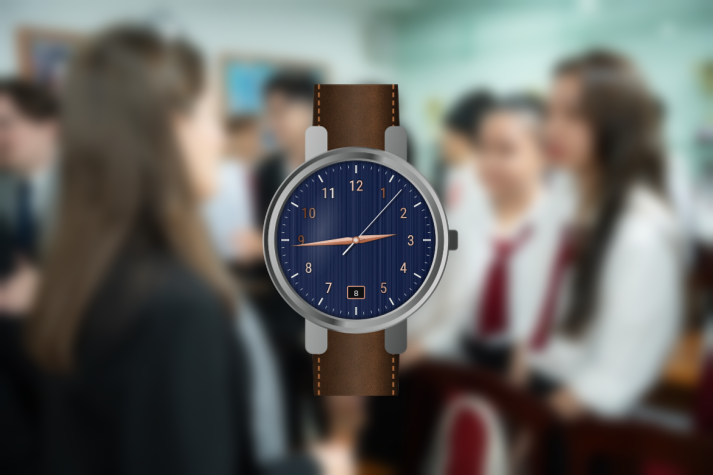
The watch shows h=2 m=44 s=7
